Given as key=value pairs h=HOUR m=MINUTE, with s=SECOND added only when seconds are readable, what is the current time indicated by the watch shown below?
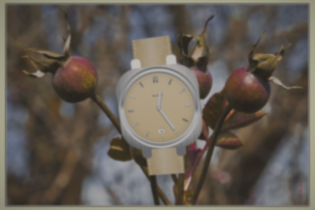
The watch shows h=12 m=25
